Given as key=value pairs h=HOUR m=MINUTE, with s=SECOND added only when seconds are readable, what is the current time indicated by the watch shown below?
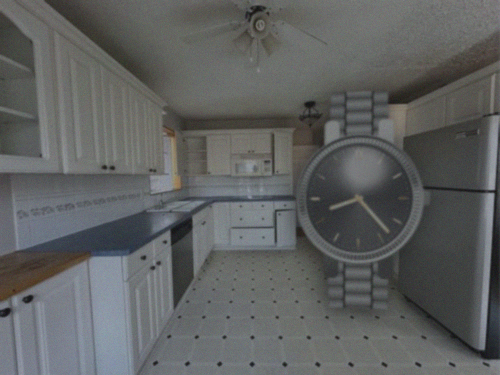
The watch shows h=8 m=23
